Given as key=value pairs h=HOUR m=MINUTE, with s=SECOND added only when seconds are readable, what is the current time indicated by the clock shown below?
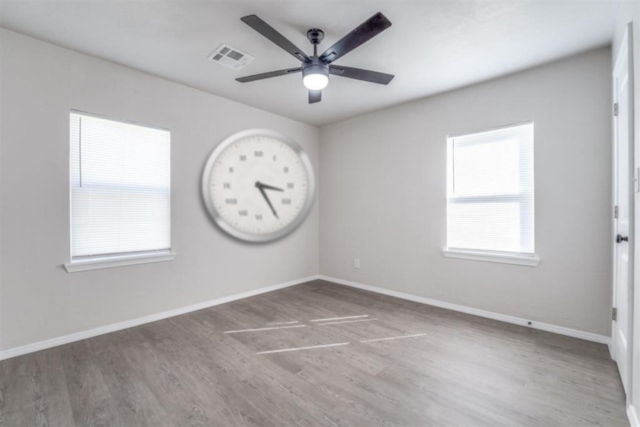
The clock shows h=3 m=25
